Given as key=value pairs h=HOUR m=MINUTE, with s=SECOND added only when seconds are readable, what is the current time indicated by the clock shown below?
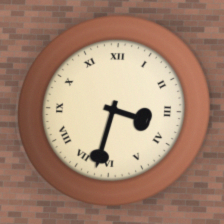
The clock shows h=3 m=32
